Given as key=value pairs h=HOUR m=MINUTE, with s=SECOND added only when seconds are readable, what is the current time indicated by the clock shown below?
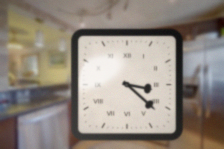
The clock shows h=3 m=22
